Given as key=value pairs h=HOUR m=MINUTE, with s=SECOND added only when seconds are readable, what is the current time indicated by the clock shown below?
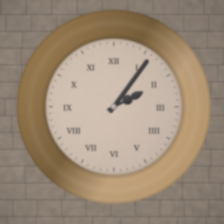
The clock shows h=2 m=6
